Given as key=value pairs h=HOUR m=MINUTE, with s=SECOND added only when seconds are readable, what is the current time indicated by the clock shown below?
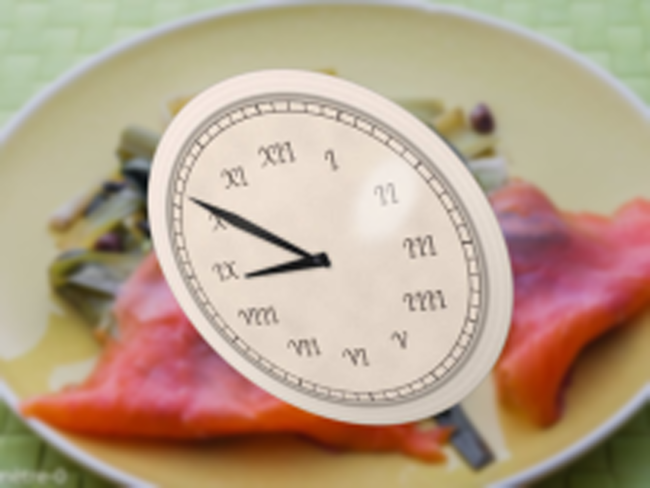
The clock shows h=8 m=51
